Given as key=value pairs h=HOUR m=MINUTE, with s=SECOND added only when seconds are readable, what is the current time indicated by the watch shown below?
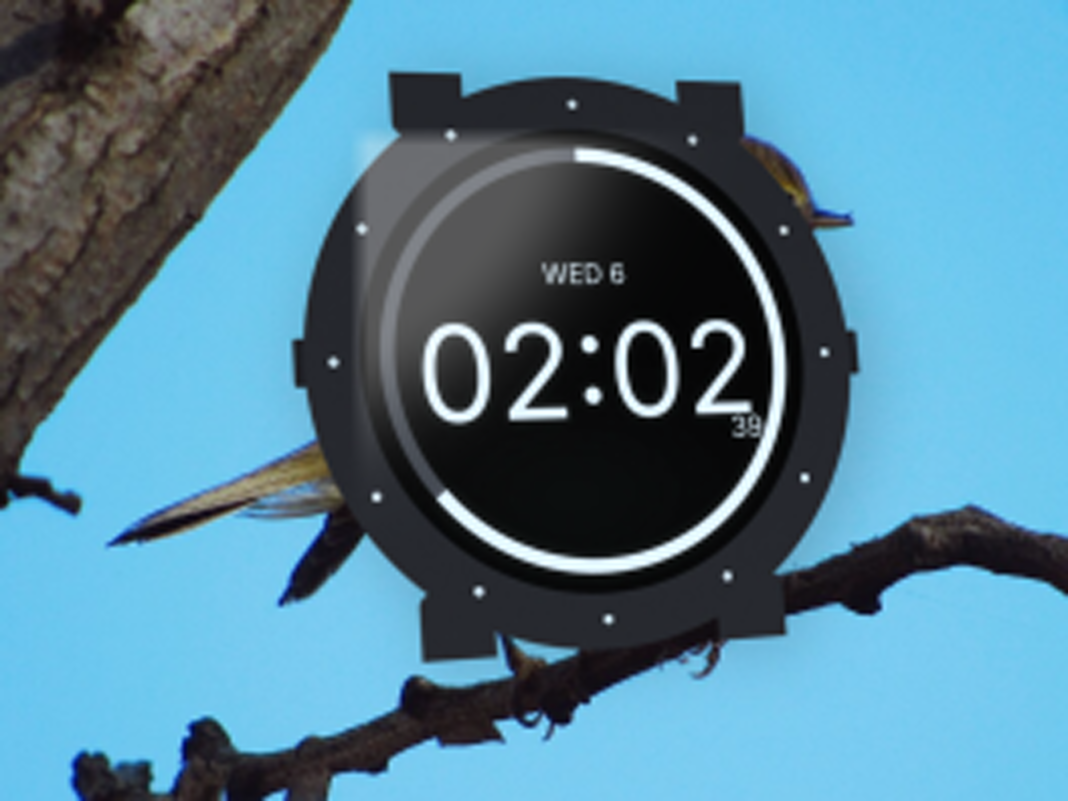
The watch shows h=2 m=2
